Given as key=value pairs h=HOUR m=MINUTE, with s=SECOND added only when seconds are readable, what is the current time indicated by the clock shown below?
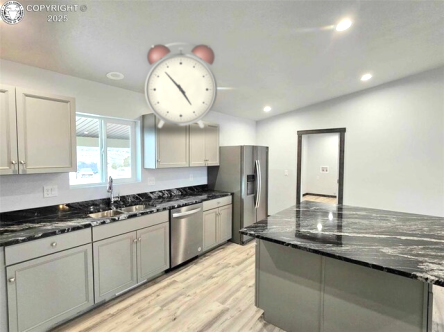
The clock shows h=4 m=53
